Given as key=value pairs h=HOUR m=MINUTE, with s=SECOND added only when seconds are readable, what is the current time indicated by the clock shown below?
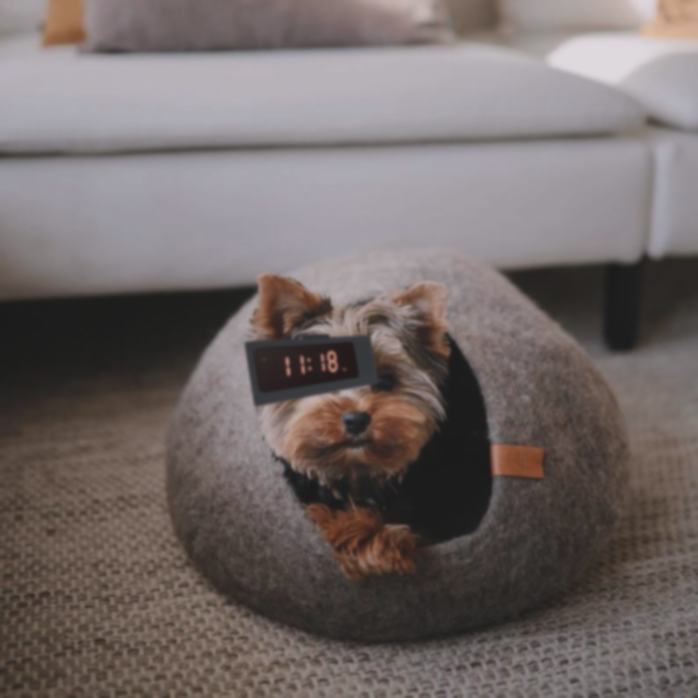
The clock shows h=11 m=18
